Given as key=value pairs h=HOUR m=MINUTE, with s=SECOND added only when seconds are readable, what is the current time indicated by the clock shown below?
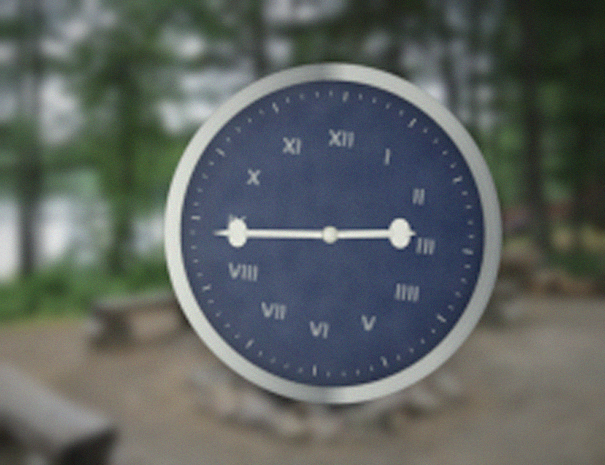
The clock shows h=2 m=44
